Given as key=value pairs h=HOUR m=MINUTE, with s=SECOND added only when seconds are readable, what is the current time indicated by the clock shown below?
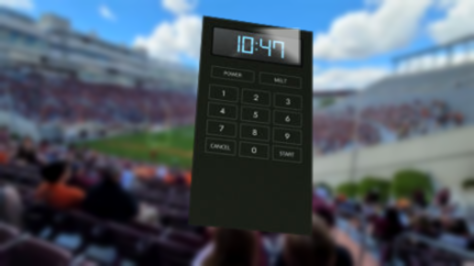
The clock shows h=10 m=47
